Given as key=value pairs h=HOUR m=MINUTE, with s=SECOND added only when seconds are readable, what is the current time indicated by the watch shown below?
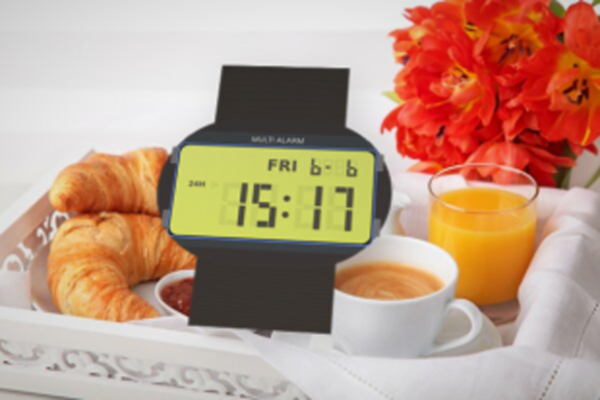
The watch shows h=15 m=17
